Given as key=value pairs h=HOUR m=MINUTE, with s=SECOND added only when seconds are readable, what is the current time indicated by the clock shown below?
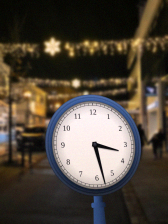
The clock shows h=3 m=28
